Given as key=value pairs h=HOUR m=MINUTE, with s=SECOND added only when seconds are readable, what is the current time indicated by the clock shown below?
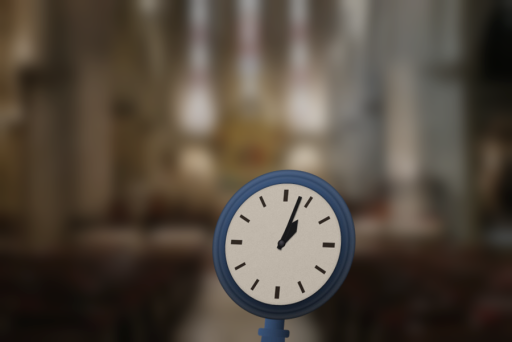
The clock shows h=1 m=3
